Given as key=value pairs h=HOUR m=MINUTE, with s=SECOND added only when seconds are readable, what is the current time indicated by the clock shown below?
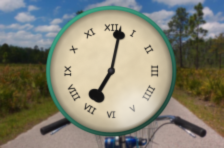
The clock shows h=7 m=2
